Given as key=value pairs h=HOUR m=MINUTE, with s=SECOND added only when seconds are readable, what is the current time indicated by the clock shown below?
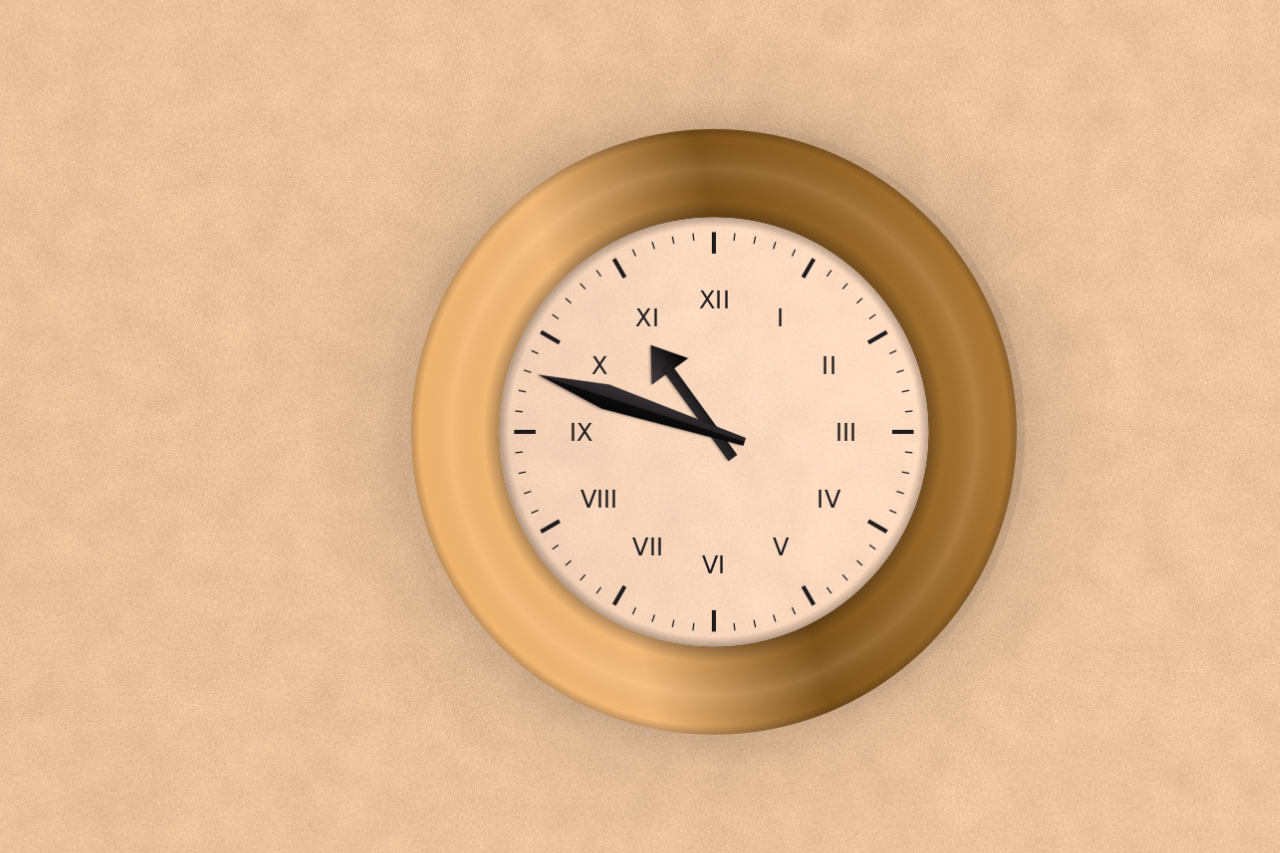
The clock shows h=10 m=48
